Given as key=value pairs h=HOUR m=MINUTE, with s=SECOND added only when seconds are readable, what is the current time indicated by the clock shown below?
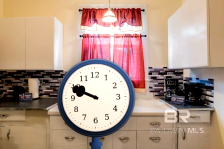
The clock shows h=9 m=49
